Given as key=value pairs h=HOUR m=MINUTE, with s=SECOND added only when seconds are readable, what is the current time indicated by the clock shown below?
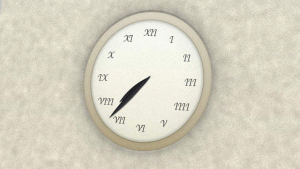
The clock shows h=7 m=37
